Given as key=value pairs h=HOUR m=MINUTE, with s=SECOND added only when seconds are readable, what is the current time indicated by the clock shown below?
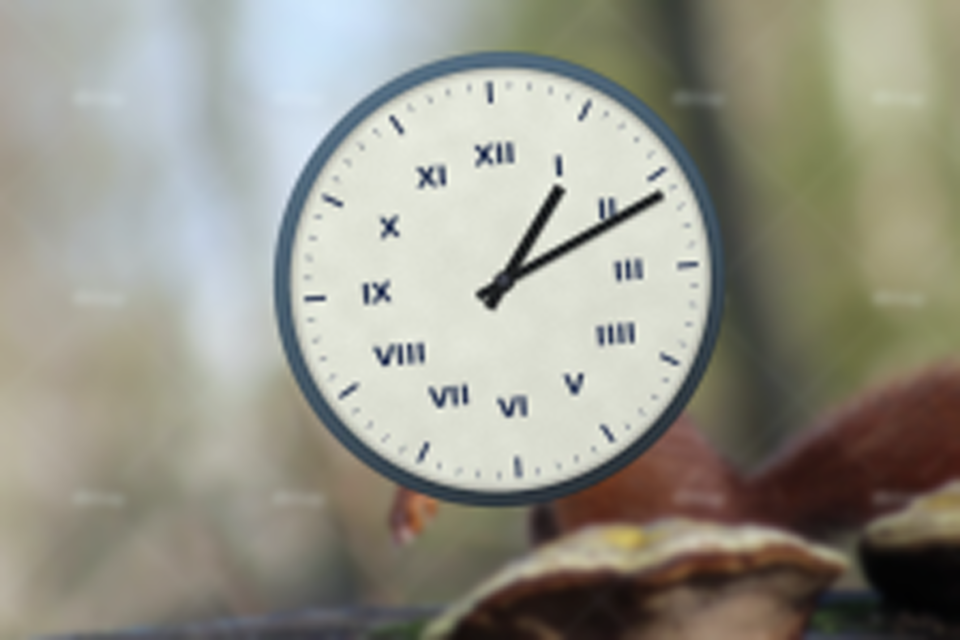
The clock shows h=1 m=11
